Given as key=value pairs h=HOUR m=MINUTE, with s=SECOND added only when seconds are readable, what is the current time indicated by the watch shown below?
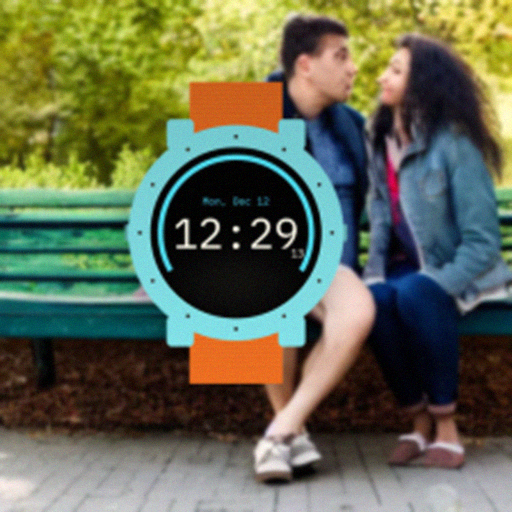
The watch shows h=12 m=29
